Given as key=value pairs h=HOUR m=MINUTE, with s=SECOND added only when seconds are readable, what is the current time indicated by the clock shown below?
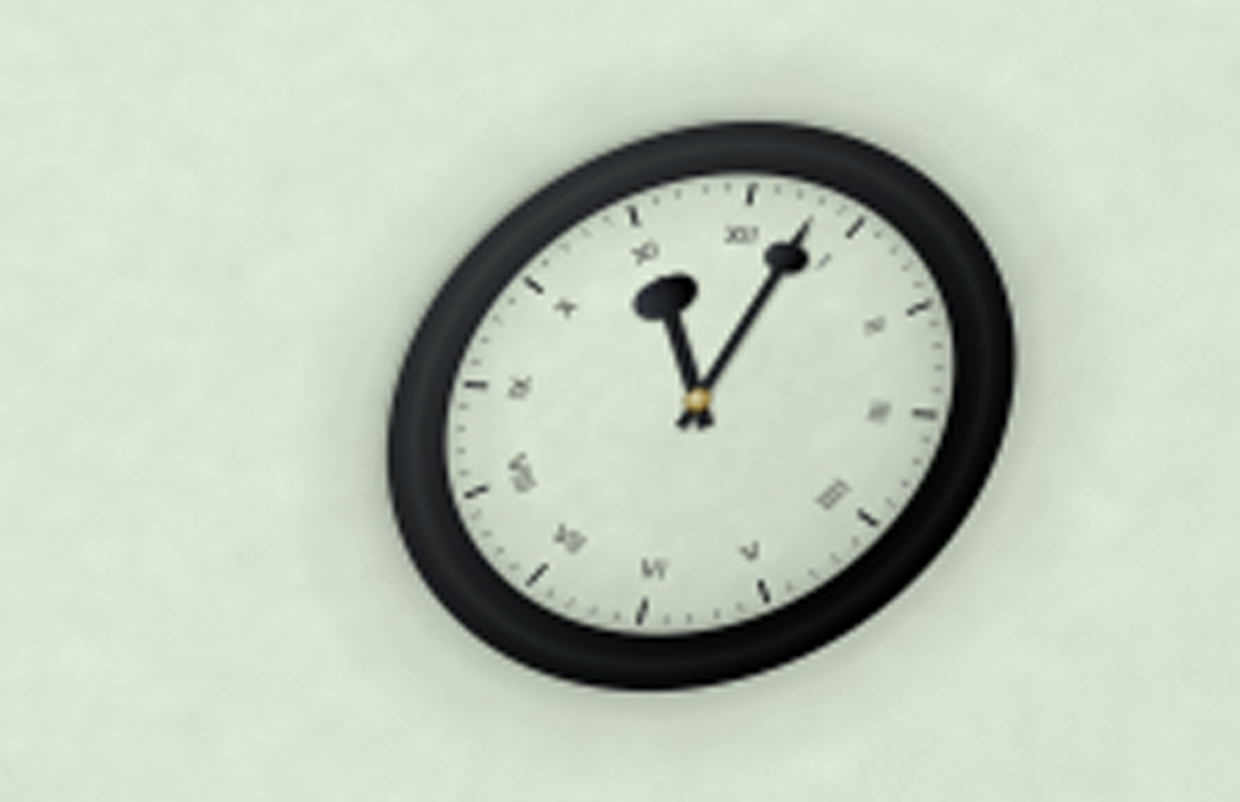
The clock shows h=11 m=3
